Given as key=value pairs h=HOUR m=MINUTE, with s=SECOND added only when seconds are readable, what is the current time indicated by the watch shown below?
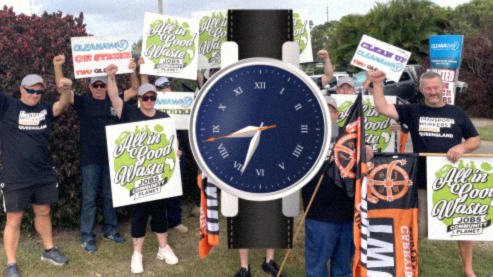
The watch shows h=8 m=33 s=43
